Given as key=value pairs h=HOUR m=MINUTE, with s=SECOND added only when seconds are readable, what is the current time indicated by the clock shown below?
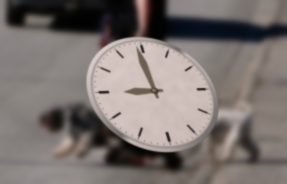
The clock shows h=8 m=59
